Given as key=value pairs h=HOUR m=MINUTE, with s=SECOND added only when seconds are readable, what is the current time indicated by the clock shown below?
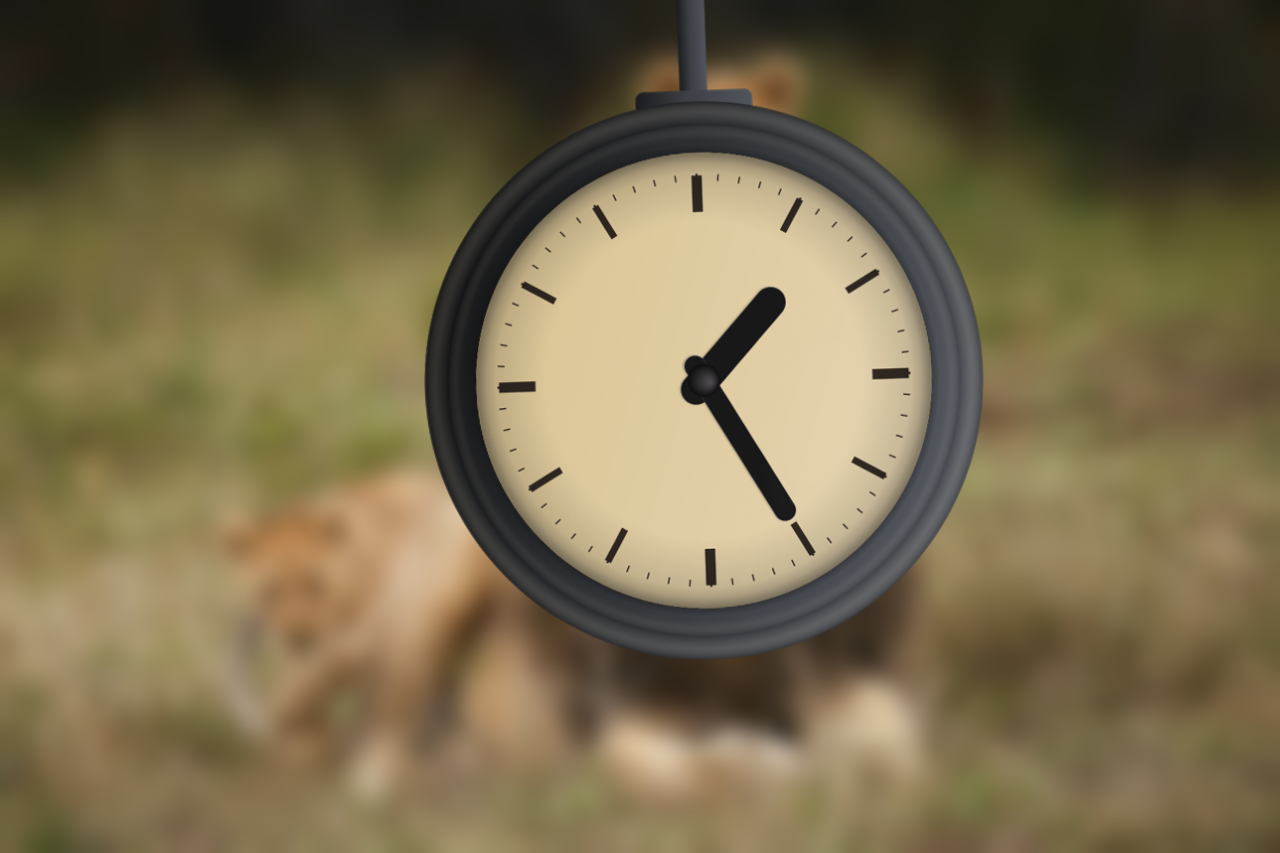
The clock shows h=1 m=25
